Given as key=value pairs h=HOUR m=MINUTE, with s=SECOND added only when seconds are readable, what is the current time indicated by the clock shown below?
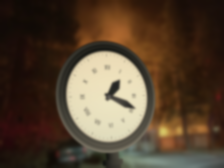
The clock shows h=1 m=19
